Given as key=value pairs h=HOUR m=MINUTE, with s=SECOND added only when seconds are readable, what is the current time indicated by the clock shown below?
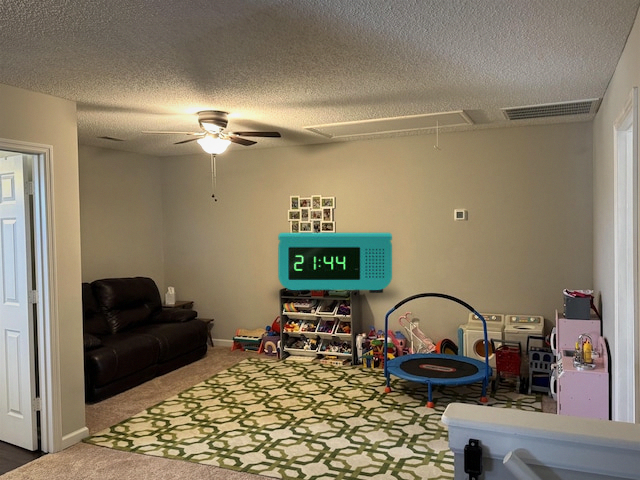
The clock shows h=21 m=44
